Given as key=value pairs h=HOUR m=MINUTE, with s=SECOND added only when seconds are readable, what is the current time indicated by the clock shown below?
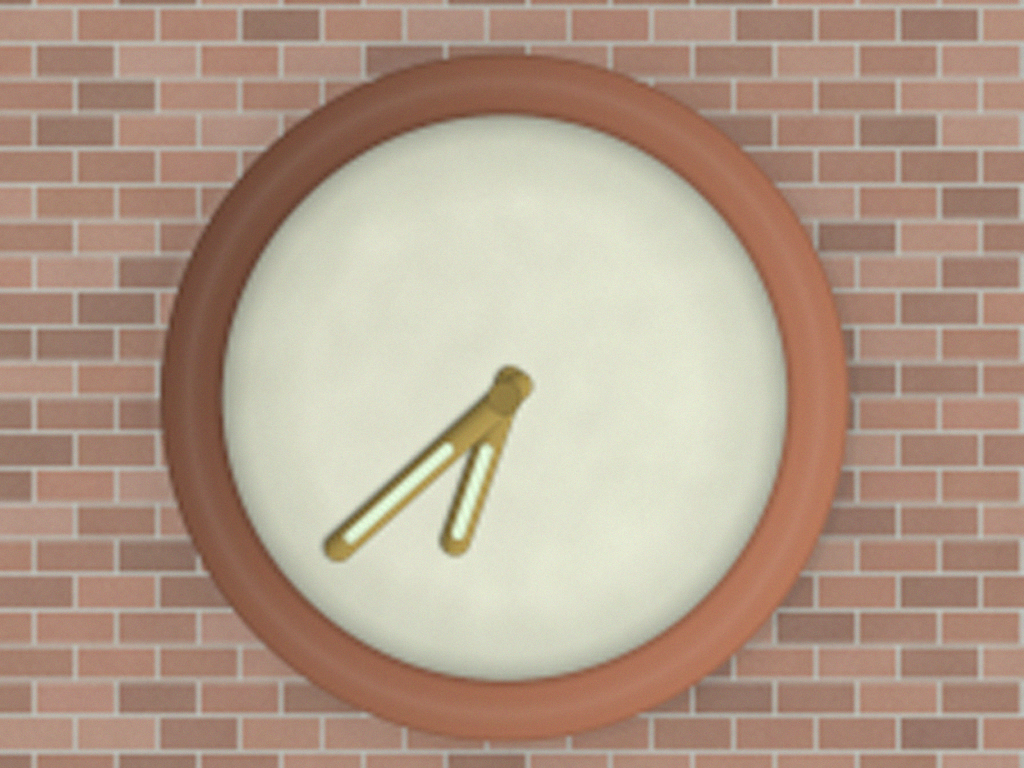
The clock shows h=6 m=38
